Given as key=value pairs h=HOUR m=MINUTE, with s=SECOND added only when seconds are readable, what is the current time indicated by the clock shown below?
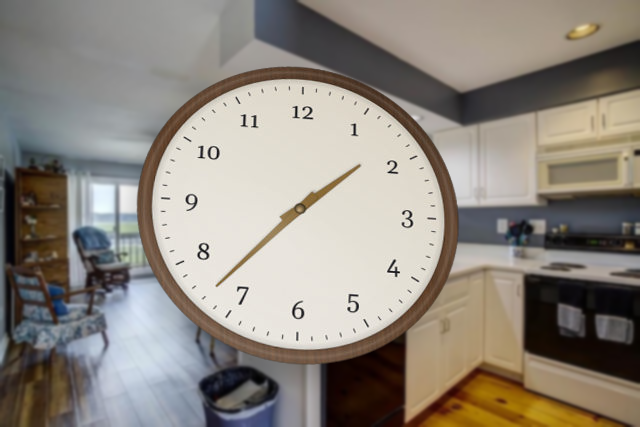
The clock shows h=1 m=37
